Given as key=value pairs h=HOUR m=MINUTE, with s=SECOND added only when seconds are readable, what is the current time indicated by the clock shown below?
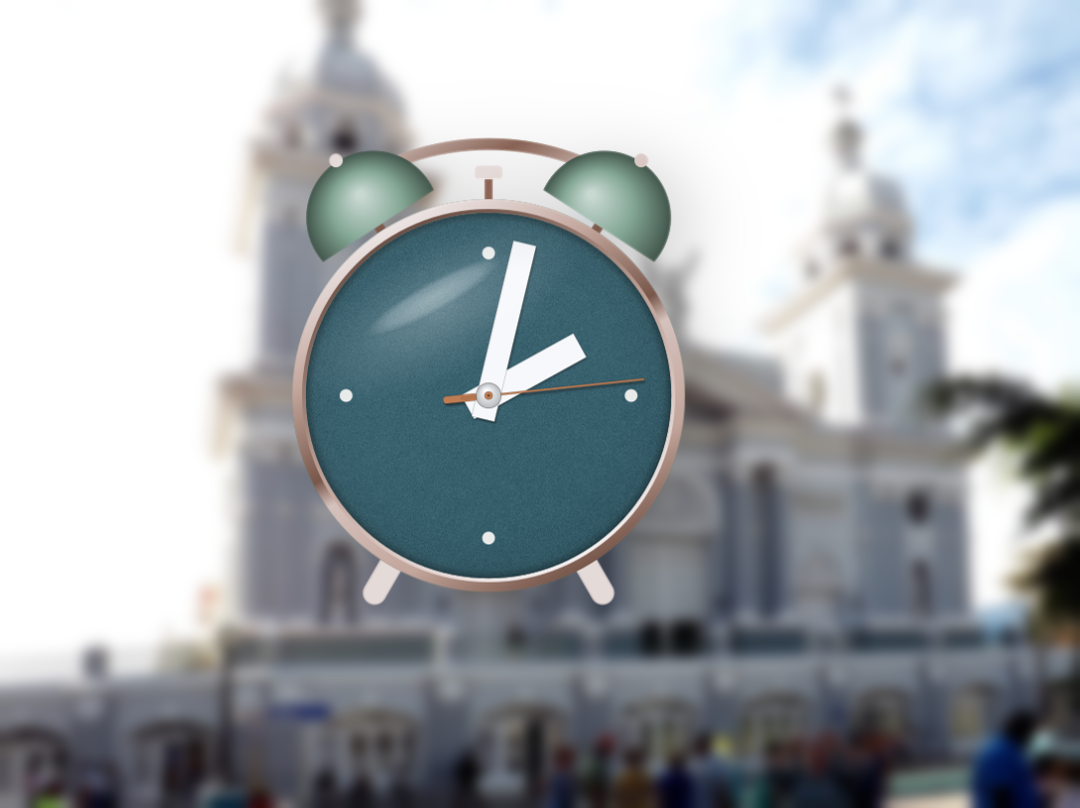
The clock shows h=2 m=2 s=14
